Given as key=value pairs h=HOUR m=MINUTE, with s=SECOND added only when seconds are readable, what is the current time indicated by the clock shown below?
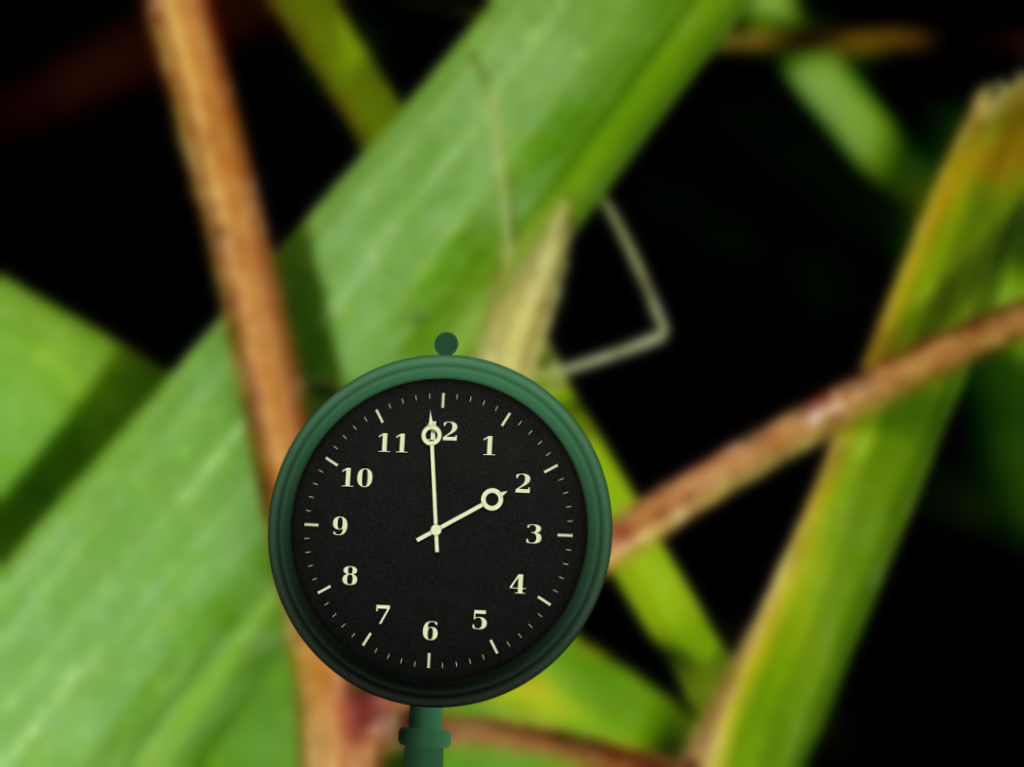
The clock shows h=1 m=59
